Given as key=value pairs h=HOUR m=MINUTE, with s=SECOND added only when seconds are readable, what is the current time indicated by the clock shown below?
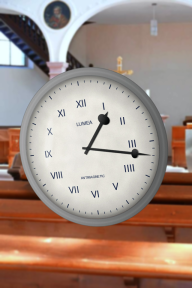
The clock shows h=1 m=17
